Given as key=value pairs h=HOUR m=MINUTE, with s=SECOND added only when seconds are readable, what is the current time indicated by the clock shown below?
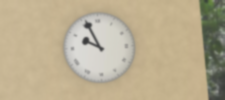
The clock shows h=9 m=56
